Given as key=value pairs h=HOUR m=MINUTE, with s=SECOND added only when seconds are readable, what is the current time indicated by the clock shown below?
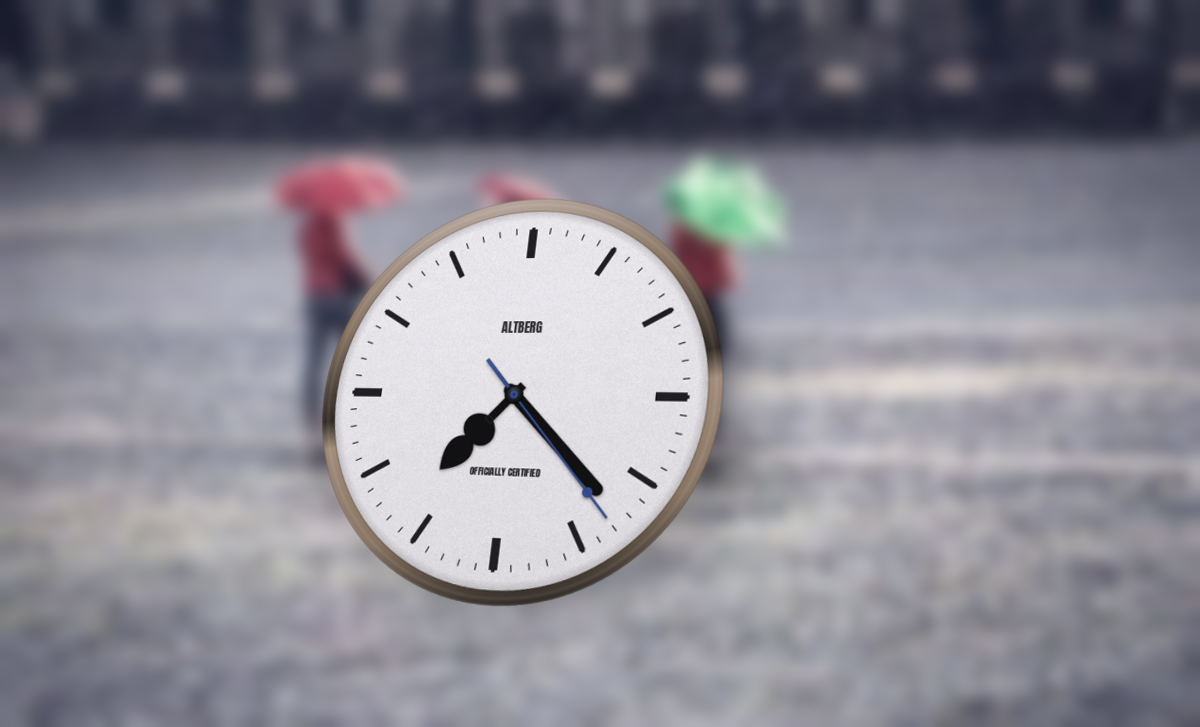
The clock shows h=7 m=22 s=23
